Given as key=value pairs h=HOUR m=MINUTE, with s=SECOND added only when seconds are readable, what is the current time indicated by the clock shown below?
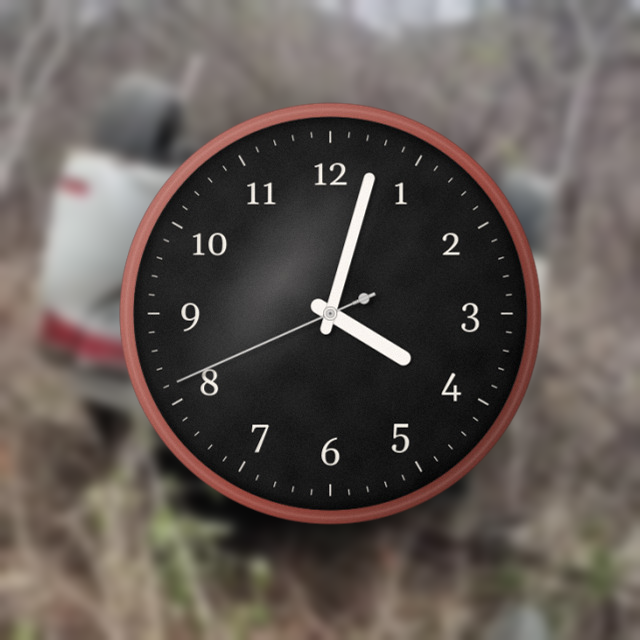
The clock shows h=4 m=2 s=41
